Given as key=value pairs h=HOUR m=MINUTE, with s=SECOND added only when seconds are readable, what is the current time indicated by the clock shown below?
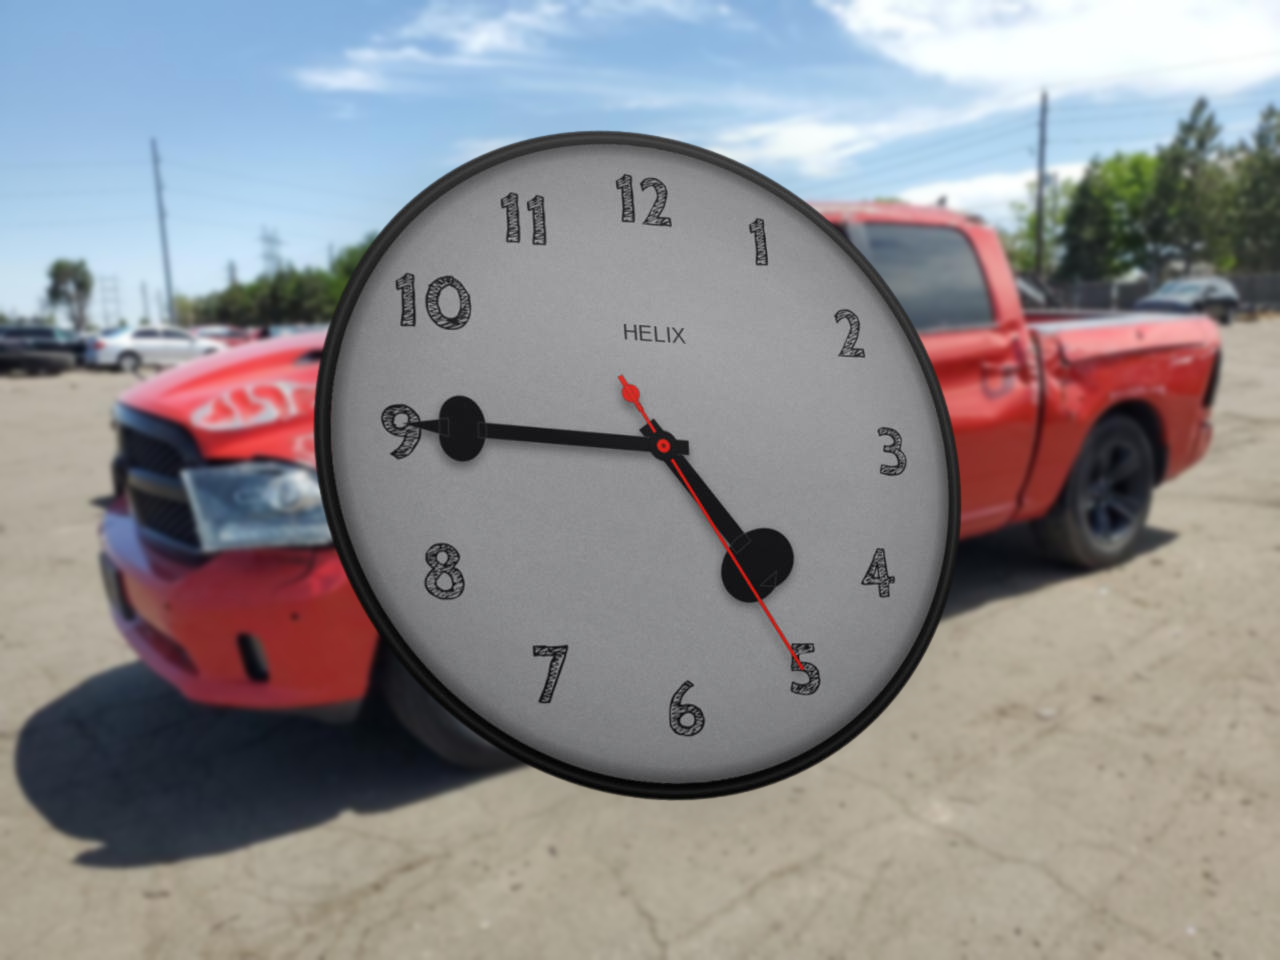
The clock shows h=4 m=45 s=25
